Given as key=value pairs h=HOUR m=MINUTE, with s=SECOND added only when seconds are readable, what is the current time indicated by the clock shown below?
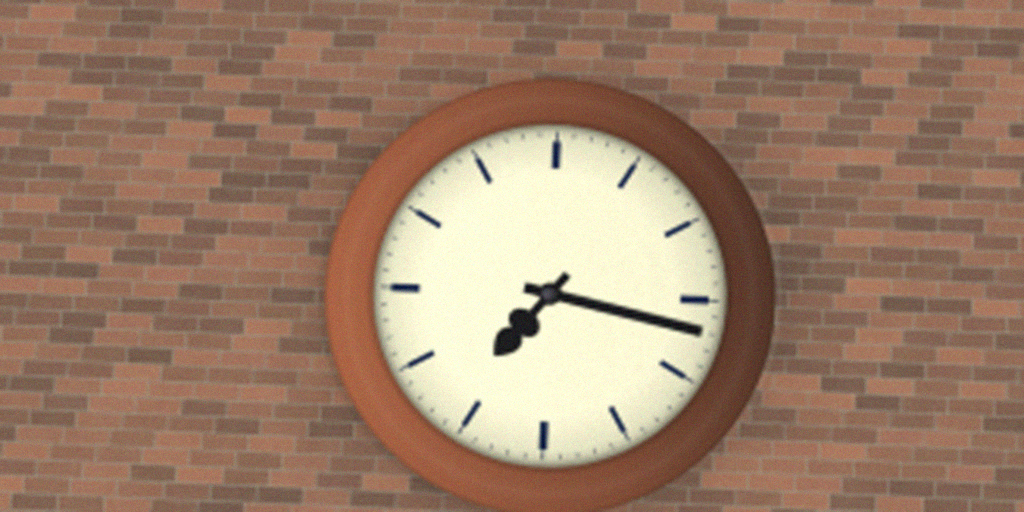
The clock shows h=7 m=17
